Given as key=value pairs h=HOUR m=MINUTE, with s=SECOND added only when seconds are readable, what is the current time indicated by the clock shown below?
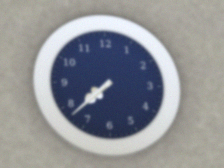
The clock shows h=7 m=38
